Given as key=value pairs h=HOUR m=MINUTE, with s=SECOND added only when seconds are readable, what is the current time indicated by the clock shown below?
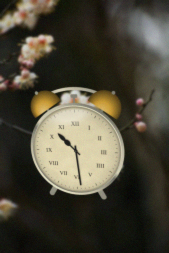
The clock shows h=10 m=29
